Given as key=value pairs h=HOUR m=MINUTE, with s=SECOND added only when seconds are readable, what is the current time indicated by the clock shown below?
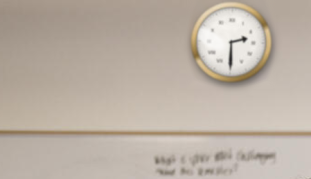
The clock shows h=2 m=30
